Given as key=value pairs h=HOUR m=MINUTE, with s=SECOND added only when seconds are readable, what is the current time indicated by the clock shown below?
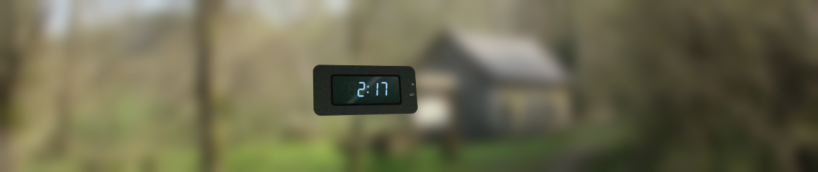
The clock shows h=2 m=17
